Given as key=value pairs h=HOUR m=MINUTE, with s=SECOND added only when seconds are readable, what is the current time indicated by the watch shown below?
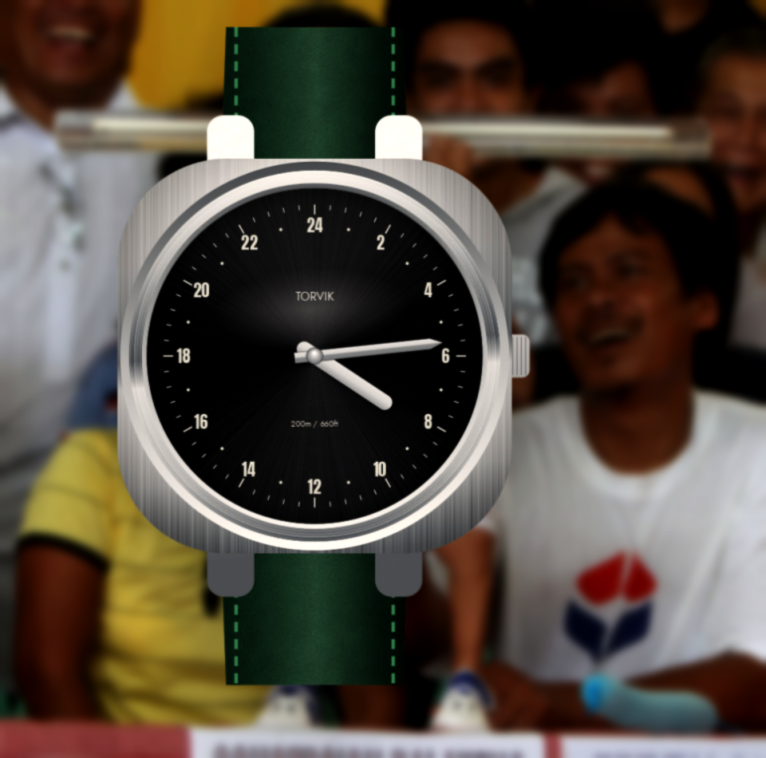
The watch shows h=8 m=14
